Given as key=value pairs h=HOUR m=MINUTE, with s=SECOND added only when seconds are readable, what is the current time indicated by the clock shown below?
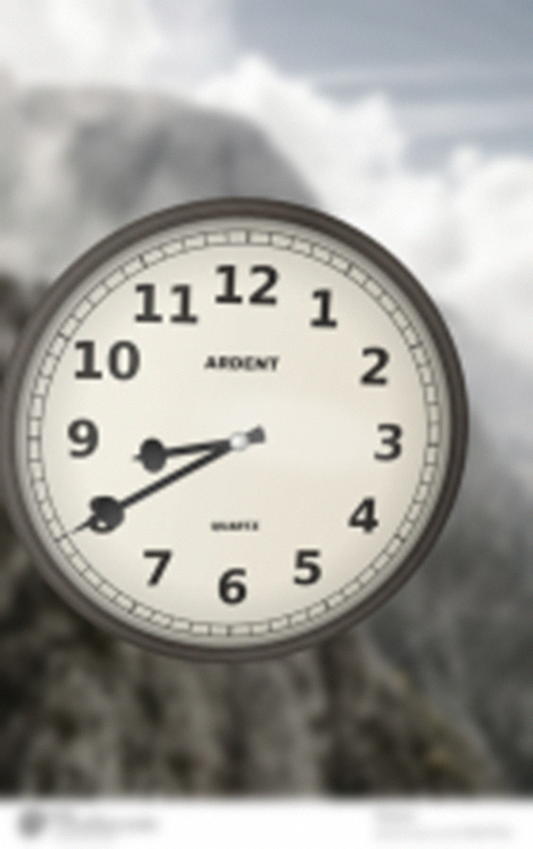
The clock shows h=8 m=40
